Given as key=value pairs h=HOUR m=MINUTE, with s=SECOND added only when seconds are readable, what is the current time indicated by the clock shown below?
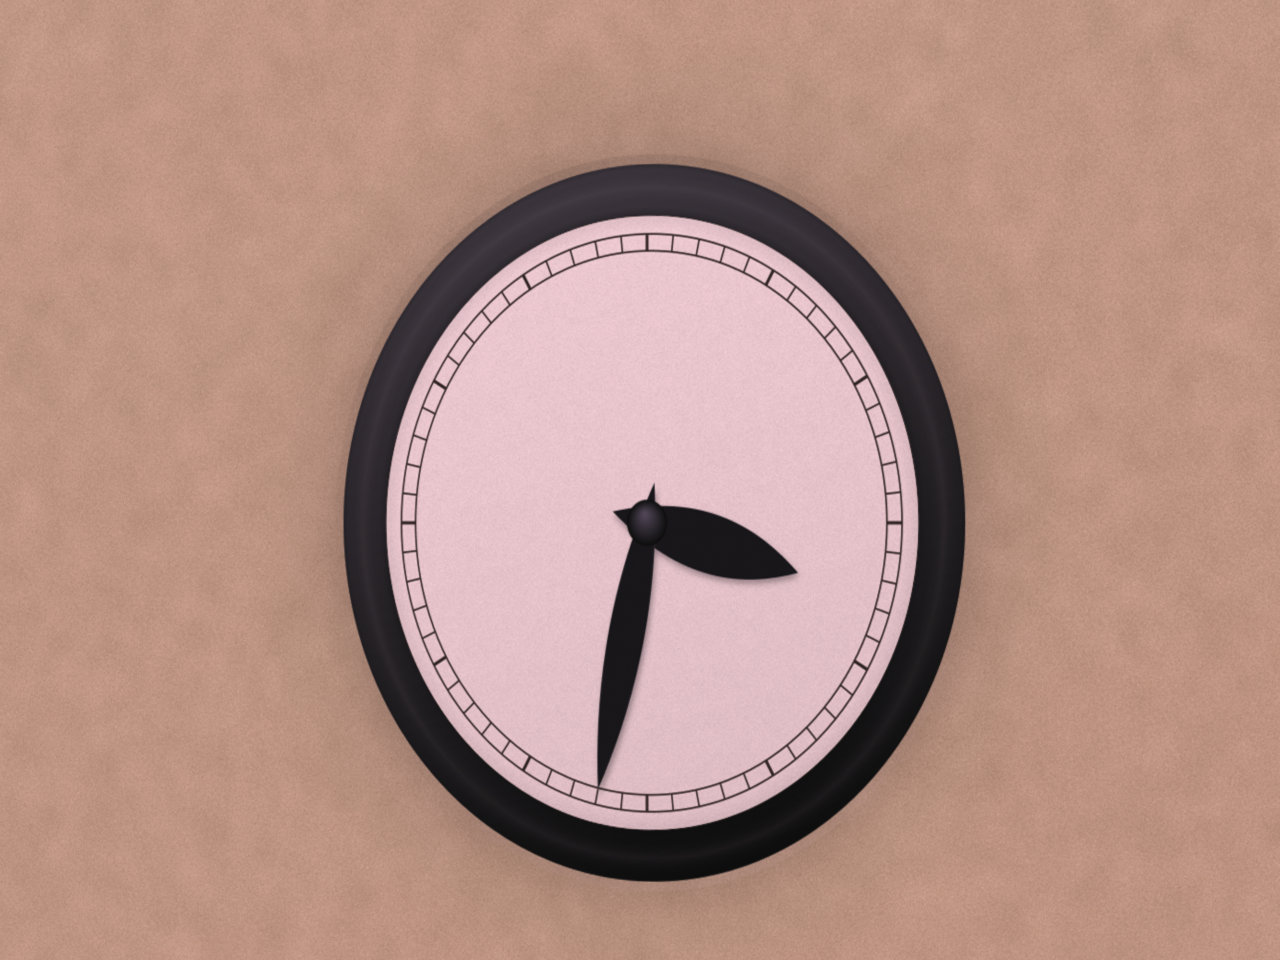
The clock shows h=3 m=32
